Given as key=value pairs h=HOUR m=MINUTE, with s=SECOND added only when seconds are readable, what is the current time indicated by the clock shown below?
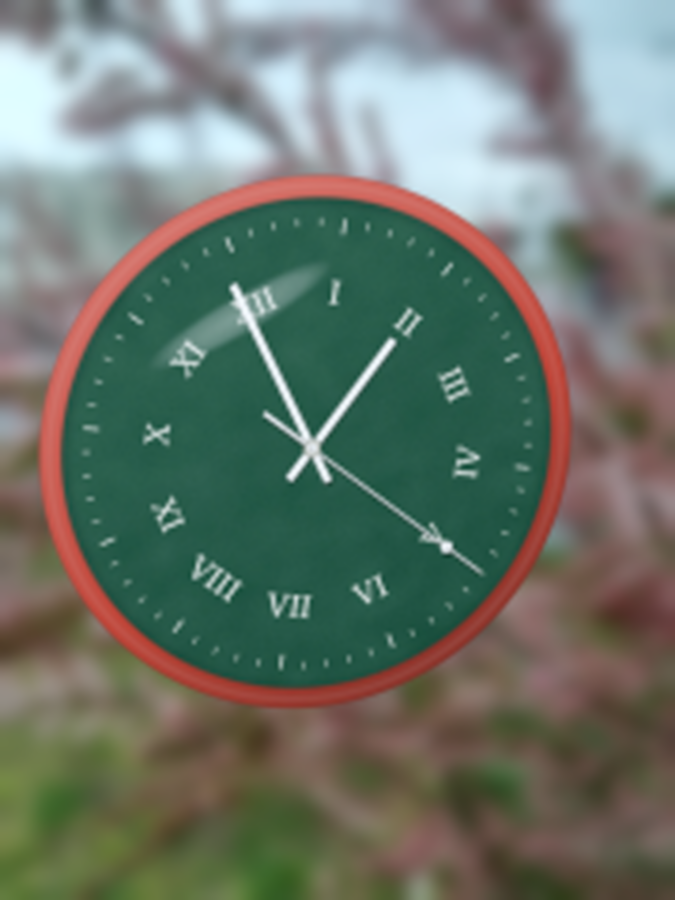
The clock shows h=1 m=59 s=25
